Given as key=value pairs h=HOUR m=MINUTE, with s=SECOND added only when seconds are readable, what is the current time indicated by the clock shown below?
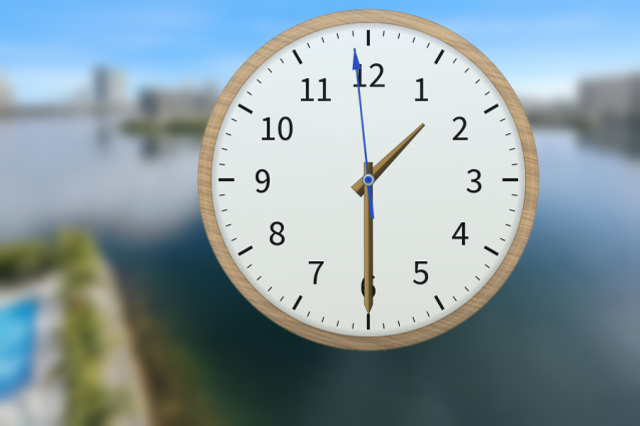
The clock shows h=1 m=29 s=59
